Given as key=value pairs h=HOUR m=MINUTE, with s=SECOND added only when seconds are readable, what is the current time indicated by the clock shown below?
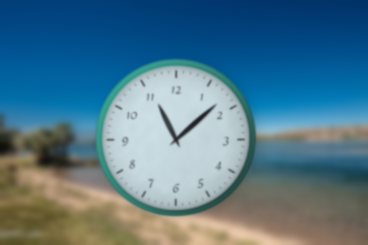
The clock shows h=11 m=8
